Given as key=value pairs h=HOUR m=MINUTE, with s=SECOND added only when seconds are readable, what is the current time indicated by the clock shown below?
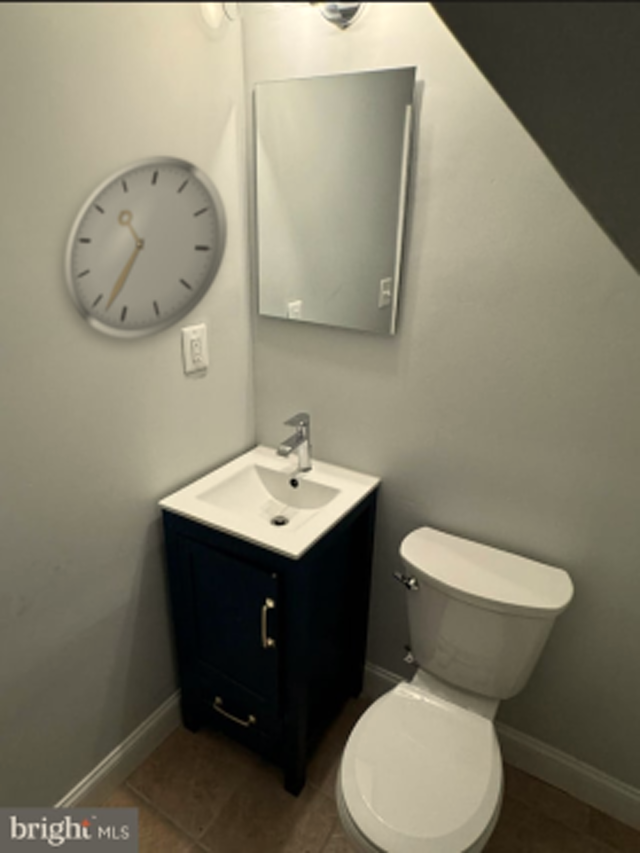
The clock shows h=10 m=33
